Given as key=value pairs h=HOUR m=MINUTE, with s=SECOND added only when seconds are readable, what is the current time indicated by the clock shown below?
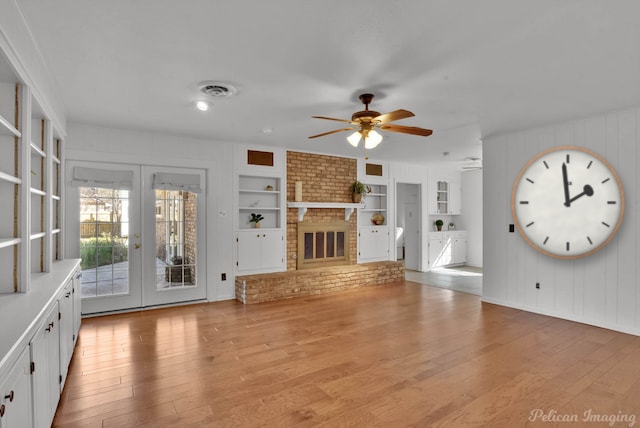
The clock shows h=1 m=59
